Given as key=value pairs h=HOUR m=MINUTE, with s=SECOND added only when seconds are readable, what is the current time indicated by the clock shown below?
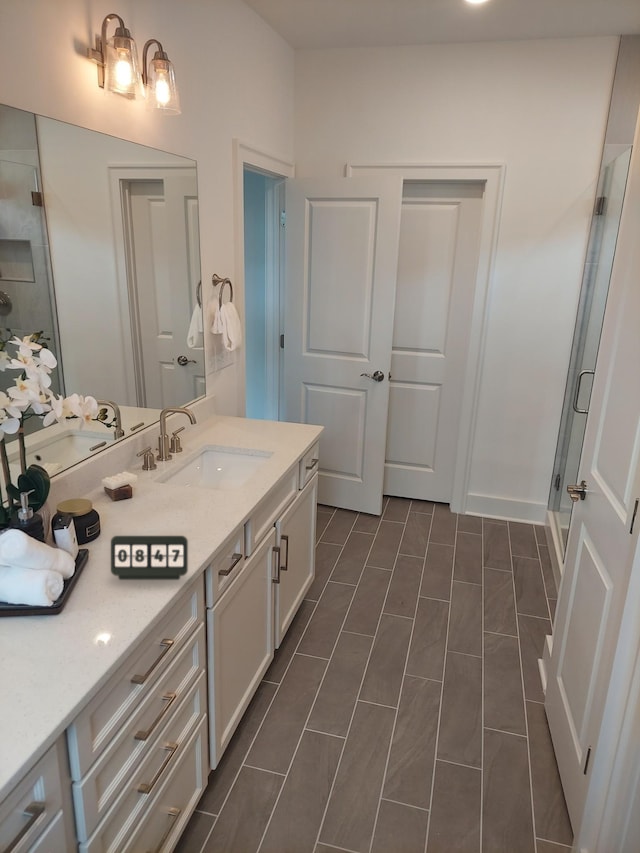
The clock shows h=8 m=47
